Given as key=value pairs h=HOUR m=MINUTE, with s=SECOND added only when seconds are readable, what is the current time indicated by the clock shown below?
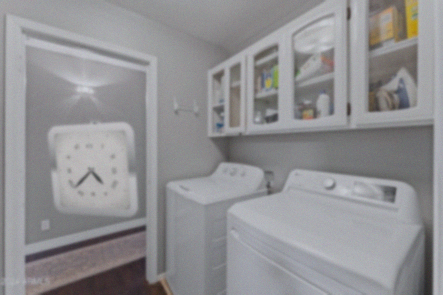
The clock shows h=4 m=38
